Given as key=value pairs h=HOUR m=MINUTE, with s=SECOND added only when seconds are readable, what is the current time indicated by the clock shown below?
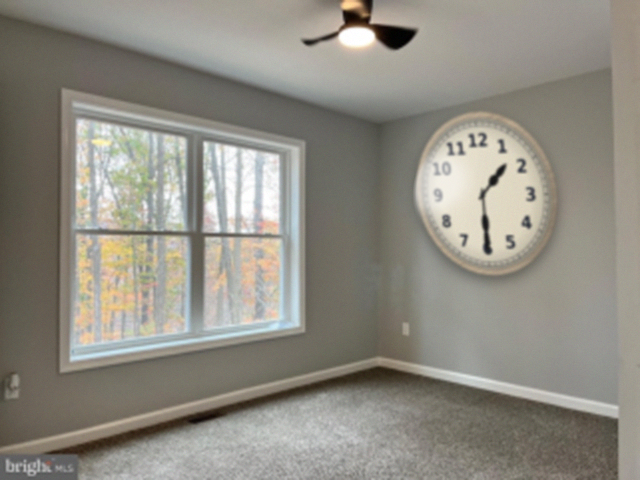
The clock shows h=1 m=30
